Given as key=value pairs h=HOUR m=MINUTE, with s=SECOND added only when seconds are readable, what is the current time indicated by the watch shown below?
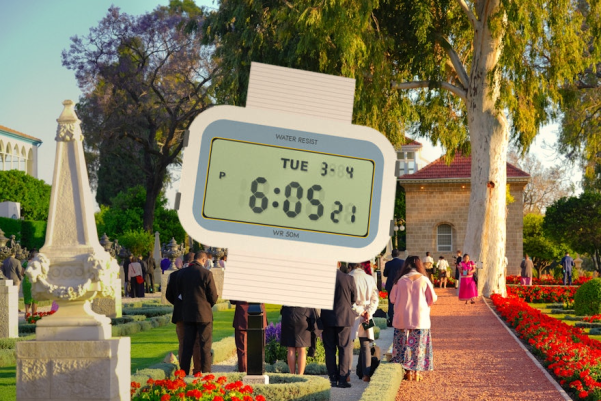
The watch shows h=6 m=5 s=21
